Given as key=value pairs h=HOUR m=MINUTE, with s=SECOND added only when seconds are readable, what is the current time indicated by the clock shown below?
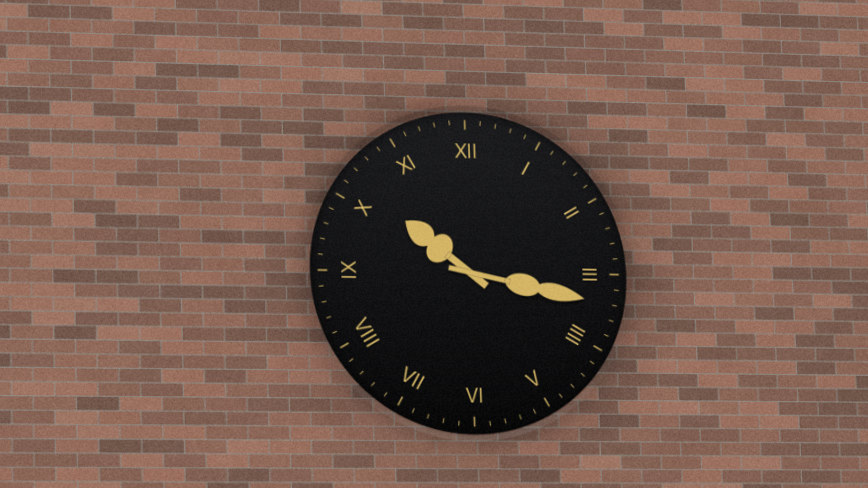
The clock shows h=10 m=17
